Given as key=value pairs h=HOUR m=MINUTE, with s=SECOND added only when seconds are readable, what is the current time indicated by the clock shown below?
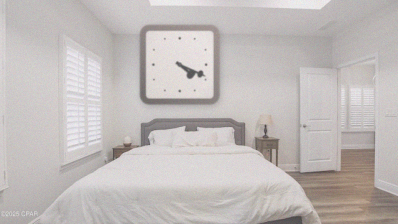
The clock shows h=4 m=19
